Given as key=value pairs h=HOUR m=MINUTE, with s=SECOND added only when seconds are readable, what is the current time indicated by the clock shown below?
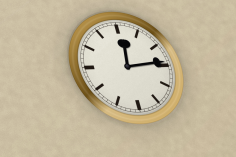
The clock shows h=12 m=14
